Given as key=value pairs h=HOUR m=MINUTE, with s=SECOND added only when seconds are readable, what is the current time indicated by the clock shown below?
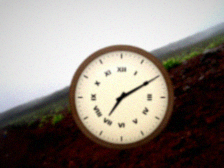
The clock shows h=7 m=10
